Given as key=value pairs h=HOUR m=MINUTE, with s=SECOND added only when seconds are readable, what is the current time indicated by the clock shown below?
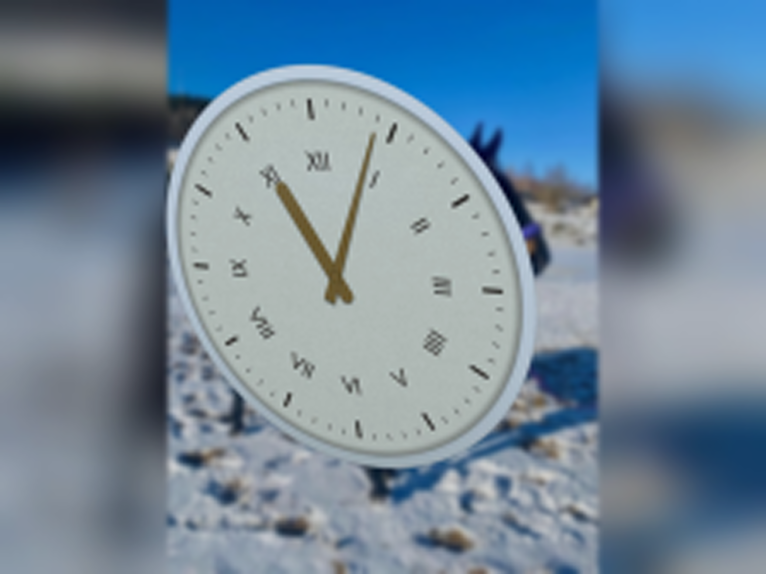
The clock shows h=11 m=4
